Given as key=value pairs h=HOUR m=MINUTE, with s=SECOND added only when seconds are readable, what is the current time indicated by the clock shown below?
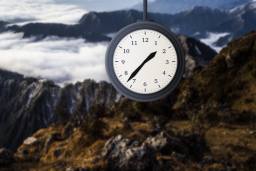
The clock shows h=1 m=37
